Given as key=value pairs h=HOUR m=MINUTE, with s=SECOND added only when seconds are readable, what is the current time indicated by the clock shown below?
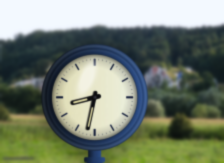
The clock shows h=8 m=32
